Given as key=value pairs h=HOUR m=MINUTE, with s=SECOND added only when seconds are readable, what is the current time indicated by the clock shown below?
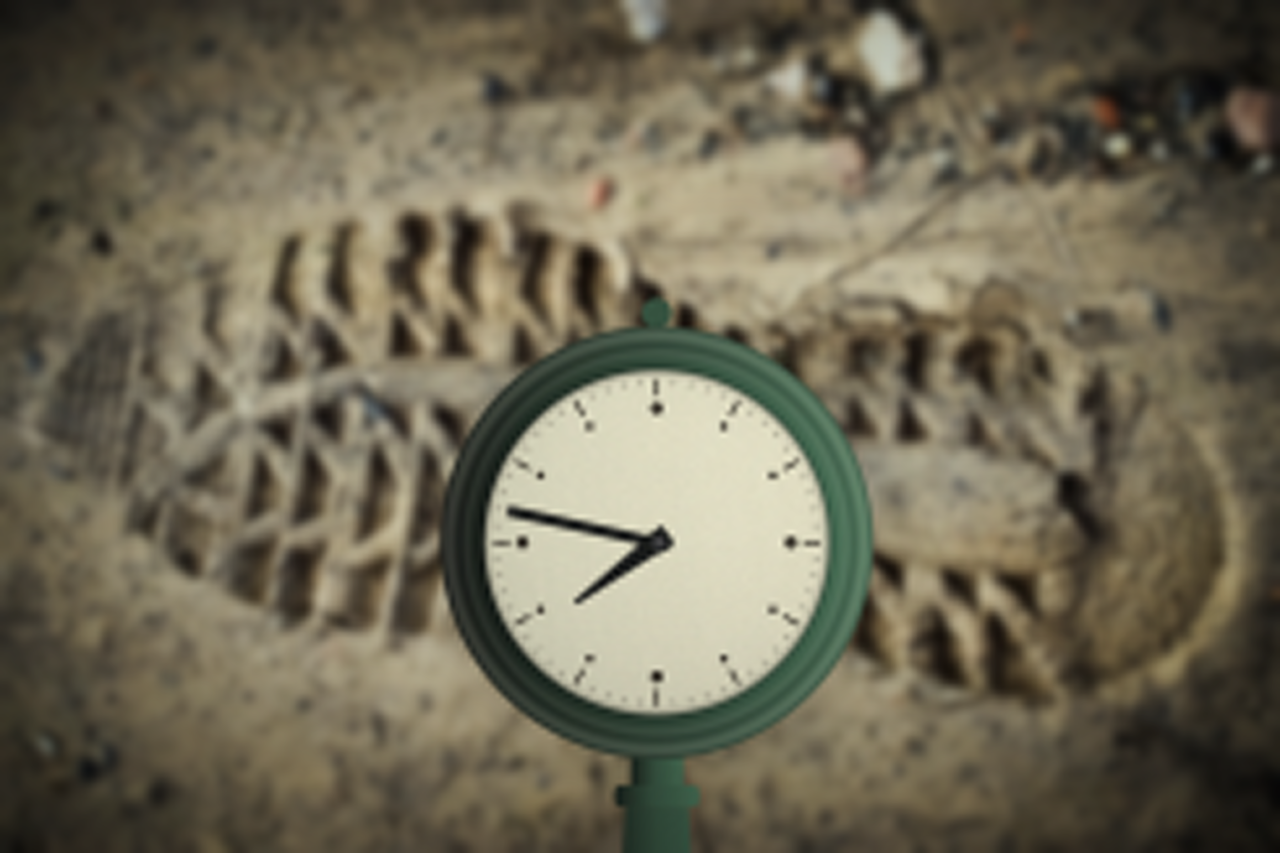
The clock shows h=7 m=47
